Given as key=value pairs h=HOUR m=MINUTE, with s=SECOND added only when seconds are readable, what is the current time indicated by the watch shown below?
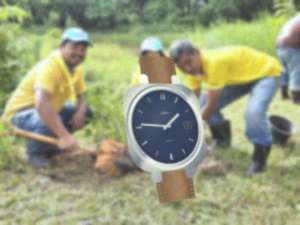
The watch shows h=1 m=46
